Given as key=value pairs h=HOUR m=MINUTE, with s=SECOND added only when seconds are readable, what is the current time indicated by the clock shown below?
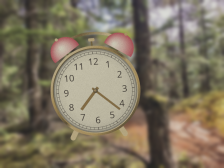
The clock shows h=7 m=22
